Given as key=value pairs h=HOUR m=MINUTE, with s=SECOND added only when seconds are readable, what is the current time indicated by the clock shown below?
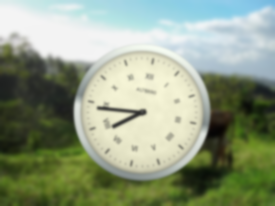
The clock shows h=7 m=44
